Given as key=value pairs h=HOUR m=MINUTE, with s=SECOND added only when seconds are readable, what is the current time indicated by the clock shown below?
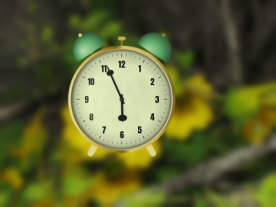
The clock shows h=5 m=56
